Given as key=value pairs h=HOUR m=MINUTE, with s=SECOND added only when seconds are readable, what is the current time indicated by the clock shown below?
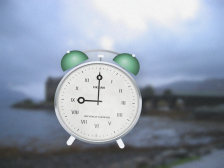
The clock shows h=9 m=0
